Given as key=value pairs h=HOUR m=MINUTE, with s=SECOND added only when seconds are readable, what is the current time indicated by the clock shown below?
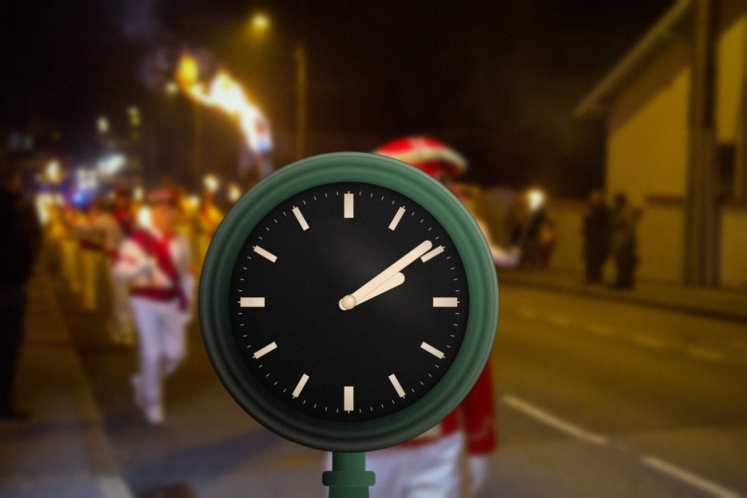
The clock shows h=2 m=9
